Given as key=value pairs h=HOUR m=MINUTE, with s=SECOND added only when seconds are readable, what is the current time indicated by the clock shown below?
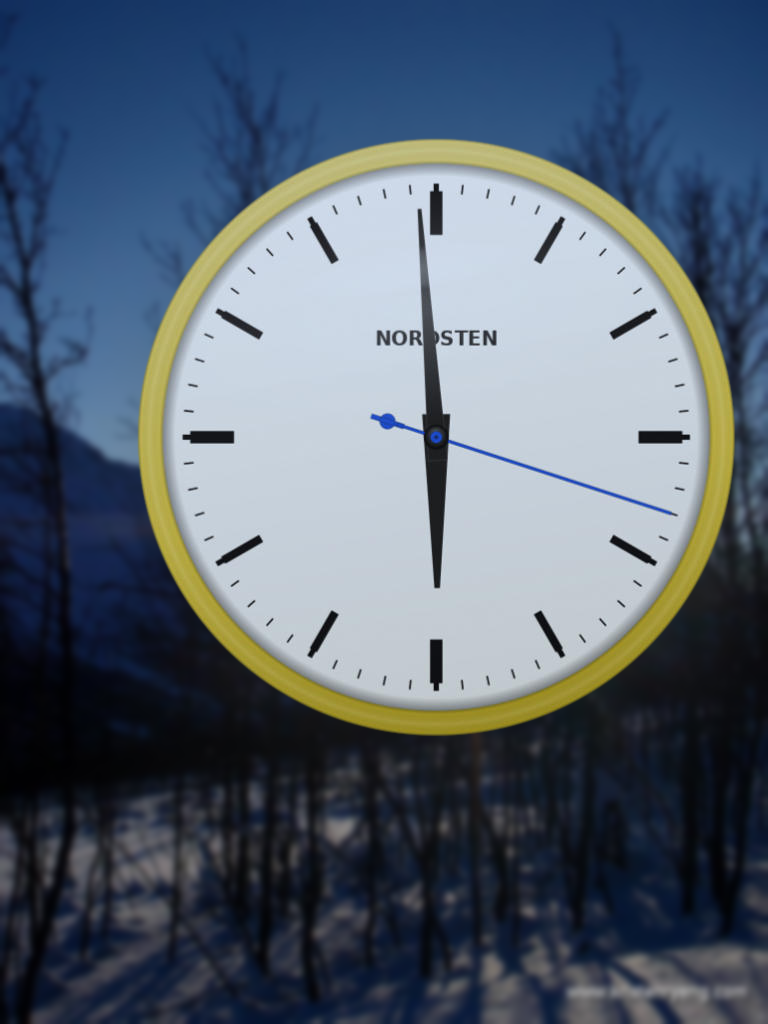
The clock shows h=5 m=59 s=18
